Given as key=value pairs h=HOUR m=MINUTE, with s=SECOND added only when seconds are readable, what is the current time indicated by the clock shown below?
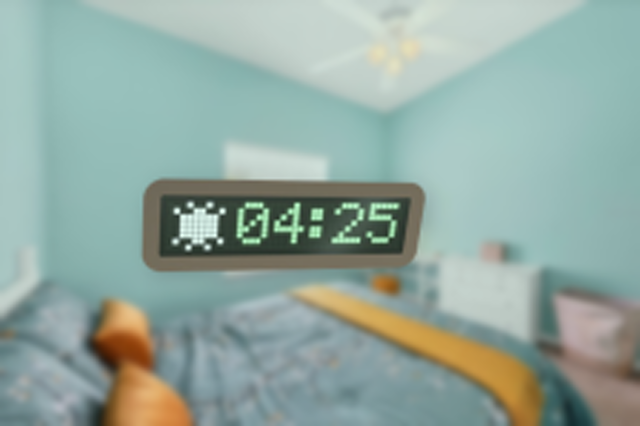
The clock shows h=4 m=25
